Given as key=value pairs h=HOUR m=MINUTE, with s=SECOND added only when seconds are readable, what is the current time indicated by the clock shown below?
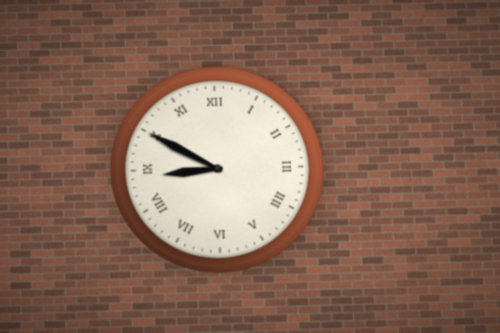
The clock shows h=8 m=50
